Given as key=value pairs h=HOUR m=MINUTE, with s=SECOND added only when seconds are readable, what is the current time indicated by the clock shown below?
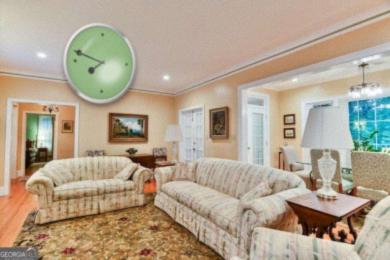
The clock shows h=7 m=48
